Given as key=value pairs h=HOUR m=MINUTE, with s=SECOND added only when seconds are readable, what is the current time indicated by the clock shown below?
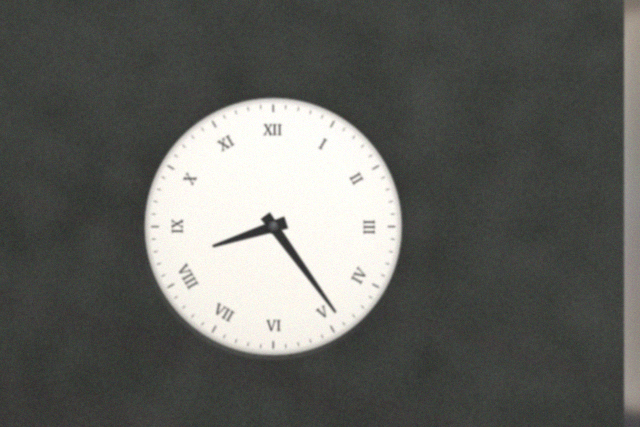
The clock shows h=8 m=24
